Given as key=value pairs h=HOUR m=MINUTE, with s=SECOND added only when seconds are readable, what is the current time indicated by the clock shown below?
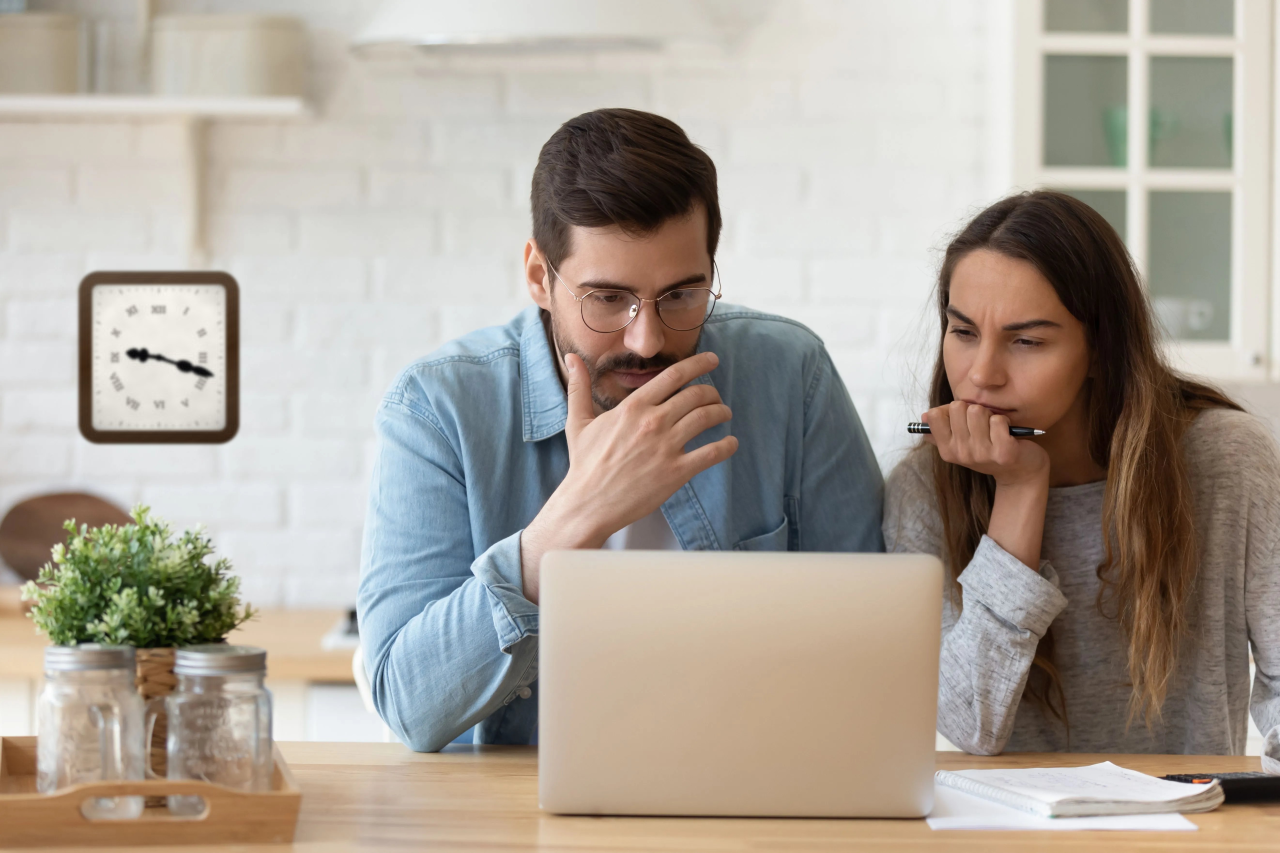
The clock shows h=9 m=18
